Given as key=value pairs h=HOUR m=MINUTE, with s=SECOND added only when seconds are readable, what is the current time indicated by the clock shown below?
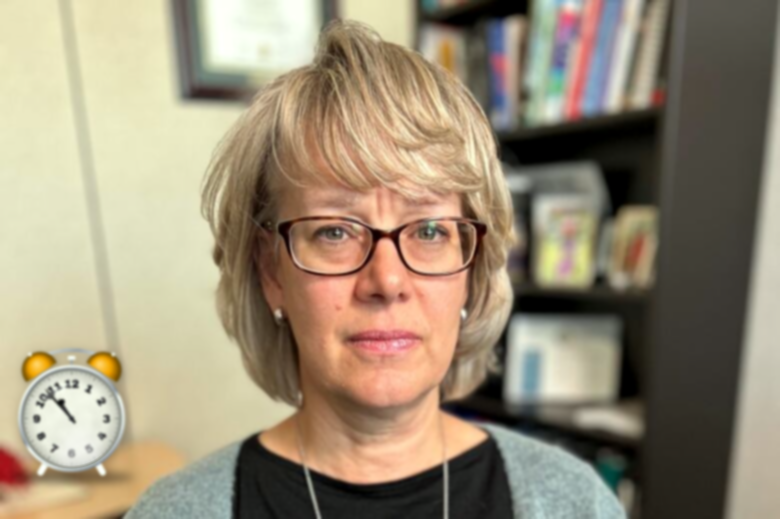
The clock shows h=10 m=53
